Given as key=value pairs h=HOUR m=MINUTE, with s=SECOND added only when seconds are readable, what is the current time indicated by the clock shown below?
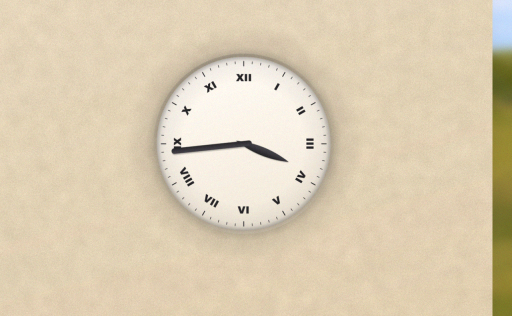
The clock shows h=3 m=44
